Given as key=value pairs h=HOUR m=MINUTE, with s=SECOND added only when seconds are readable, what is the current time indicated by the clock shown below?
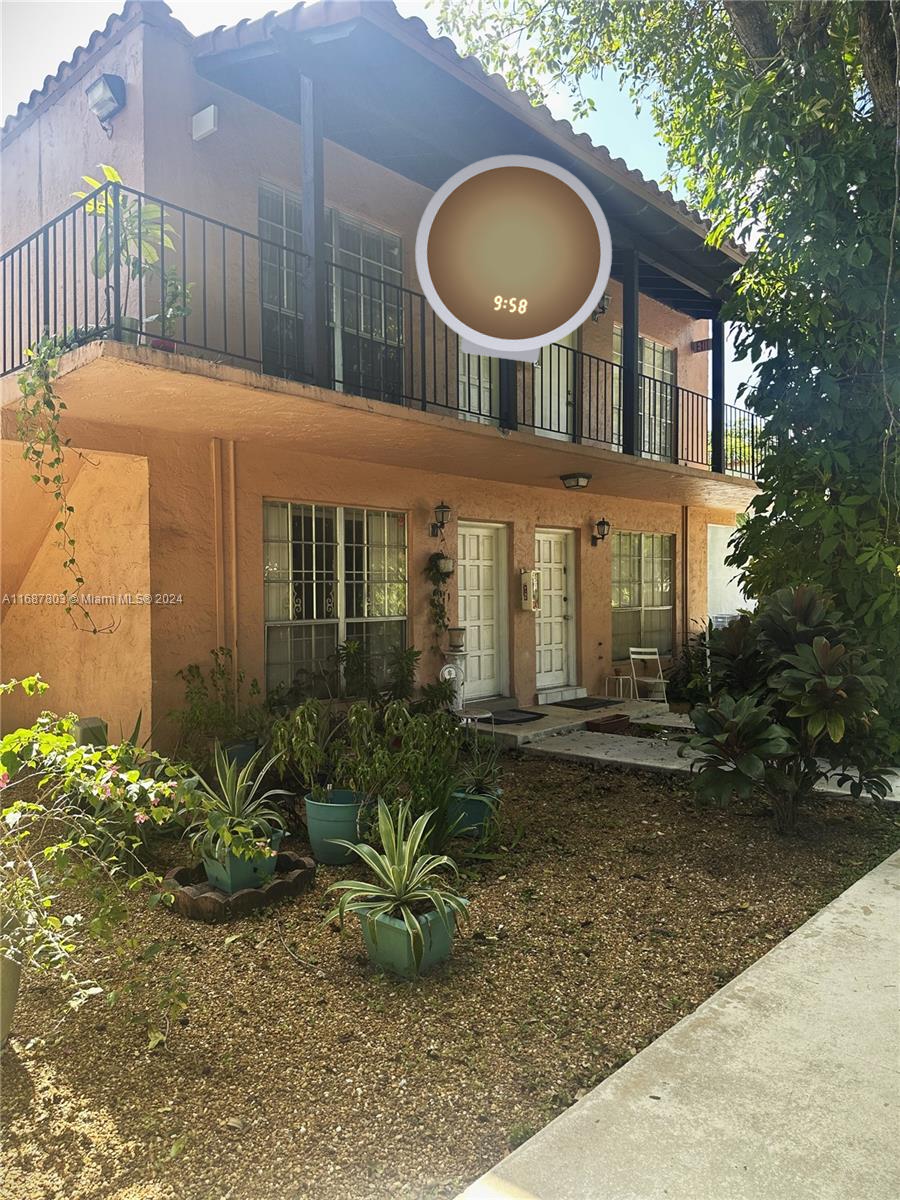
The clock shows h=9 m=58
